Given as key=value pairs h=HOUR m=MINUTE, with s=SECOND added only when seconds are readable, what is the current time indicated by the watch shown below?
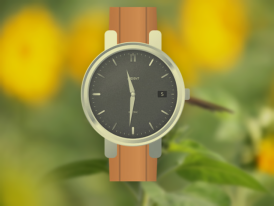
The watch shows h=11 m=31
